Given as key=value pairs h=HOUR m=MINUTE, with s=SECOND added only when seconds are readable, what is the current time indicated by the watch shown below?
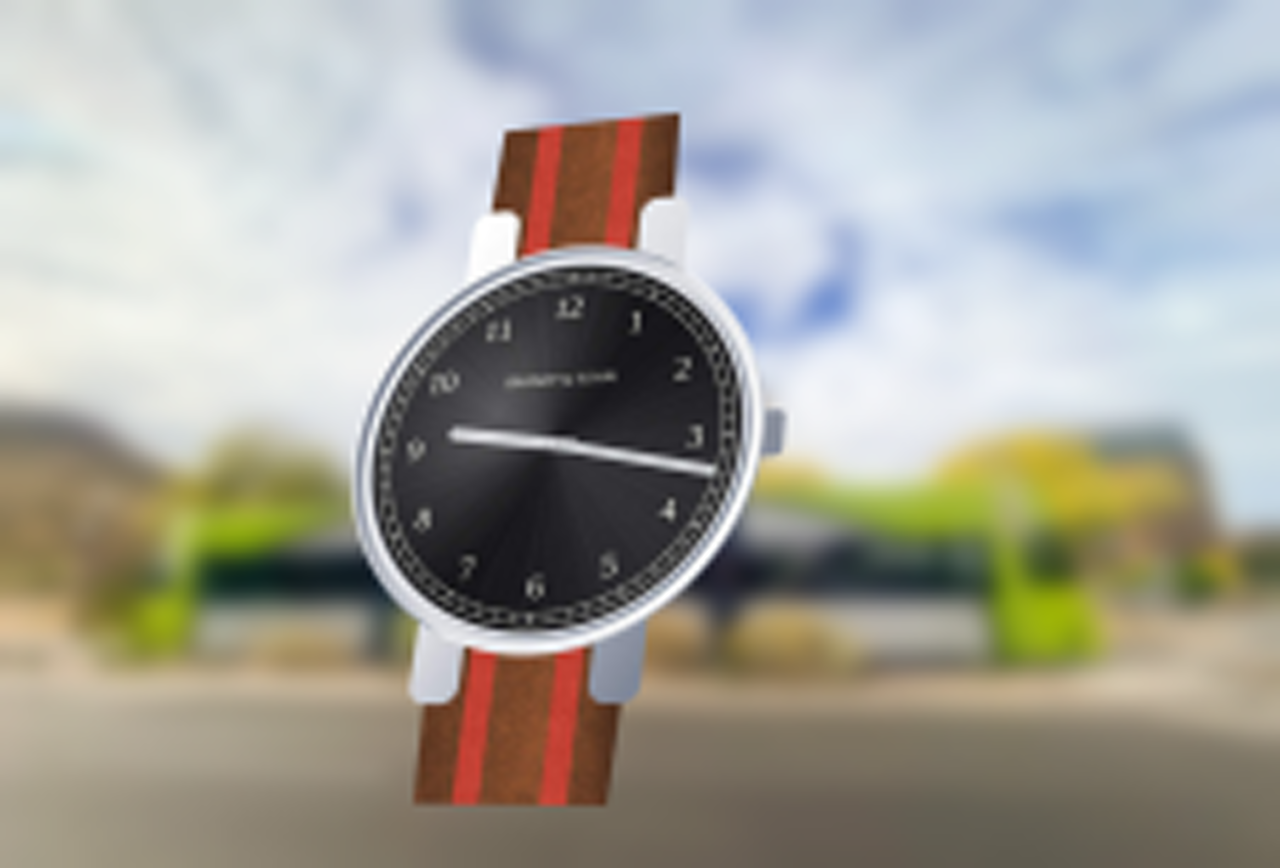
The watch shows h=9 m=17
